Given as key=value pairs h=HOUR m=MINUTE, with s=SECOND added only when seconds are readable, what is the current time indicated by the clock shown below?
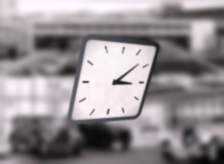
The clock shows h=3 m=8
